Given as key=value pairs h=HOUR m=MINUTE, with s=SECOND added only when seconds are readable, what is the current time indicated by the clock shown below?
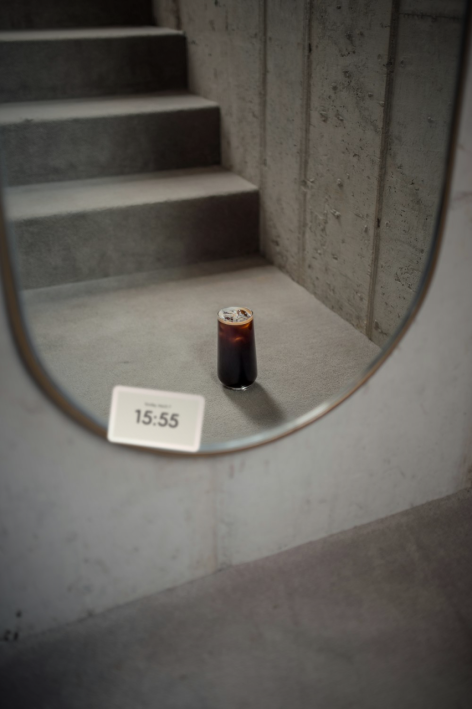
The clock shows h=15 m=55
